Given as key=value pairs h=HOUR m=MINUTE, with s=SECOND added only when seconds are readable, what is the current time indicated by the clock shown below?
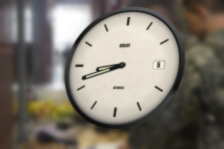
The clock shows h=8 m=42
